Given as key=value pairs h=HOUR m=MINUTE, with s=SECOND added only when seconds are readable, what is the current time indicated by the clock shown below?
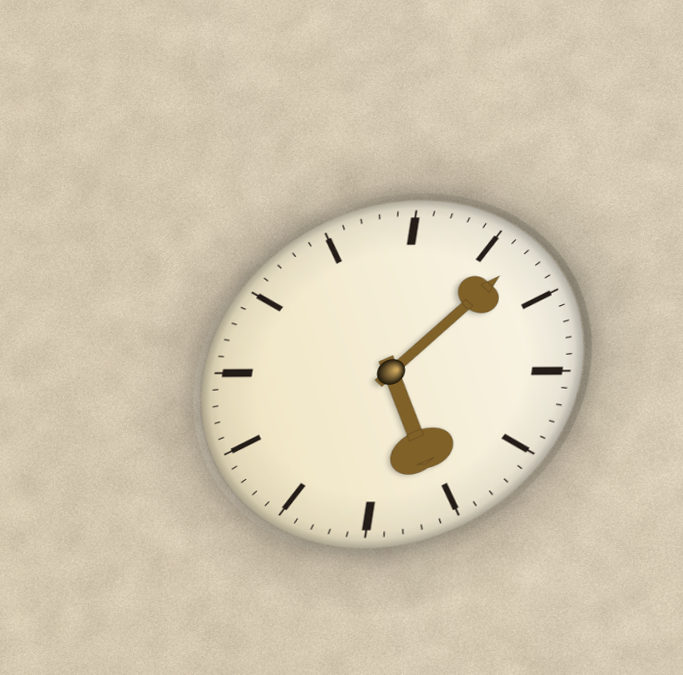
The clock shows h=5 m=7
